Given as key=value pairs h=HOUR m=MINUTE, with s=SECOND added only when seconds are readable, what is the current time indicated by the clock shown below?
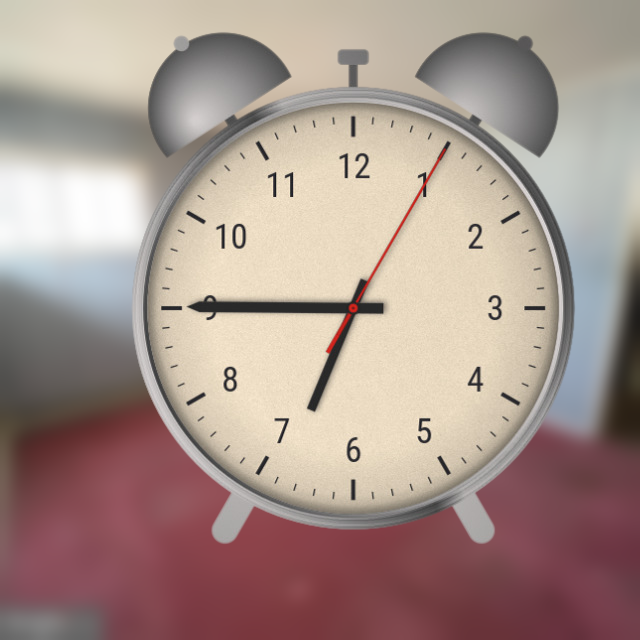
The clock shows h=6 m=45 s=5
